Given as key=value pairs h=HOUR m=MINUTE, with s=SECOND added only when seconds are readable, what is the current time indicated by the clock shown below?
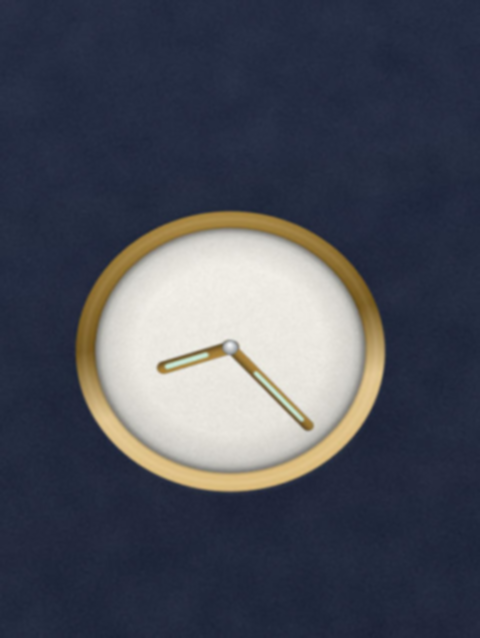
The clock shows h=8 m=23
